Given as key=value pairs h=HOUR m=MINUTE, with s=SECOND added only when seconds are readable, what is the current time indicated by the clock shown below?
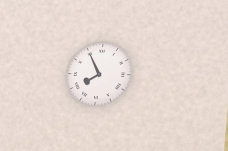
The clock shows h=7 m=55
